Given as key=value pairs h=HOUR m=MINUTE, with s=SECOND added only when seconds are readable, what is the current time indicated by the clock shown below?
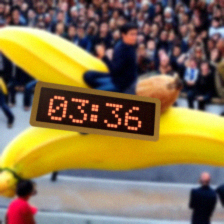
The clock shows h=3 m=36
